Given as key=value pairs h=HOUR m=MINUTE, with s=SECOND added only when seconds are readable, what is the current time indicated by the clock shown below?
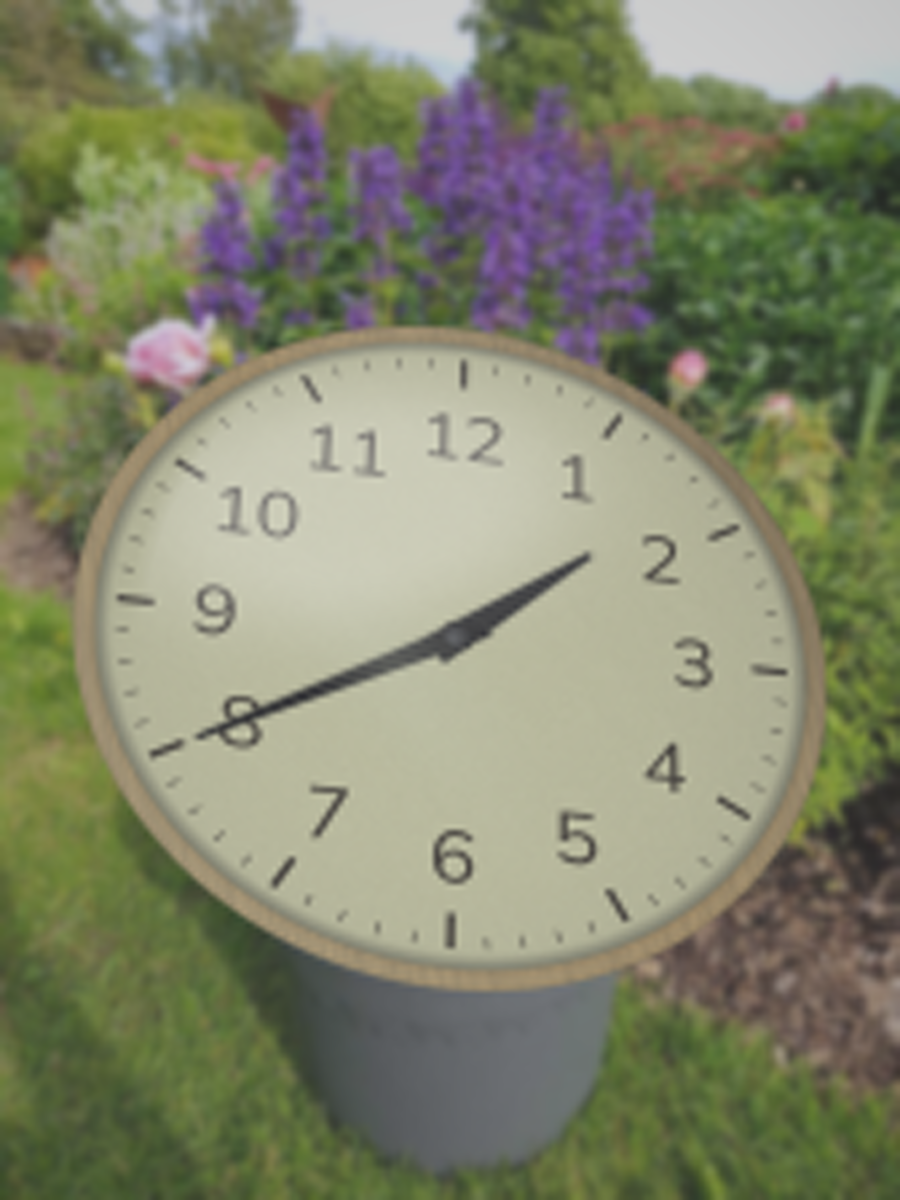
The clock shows h=1 m=40
